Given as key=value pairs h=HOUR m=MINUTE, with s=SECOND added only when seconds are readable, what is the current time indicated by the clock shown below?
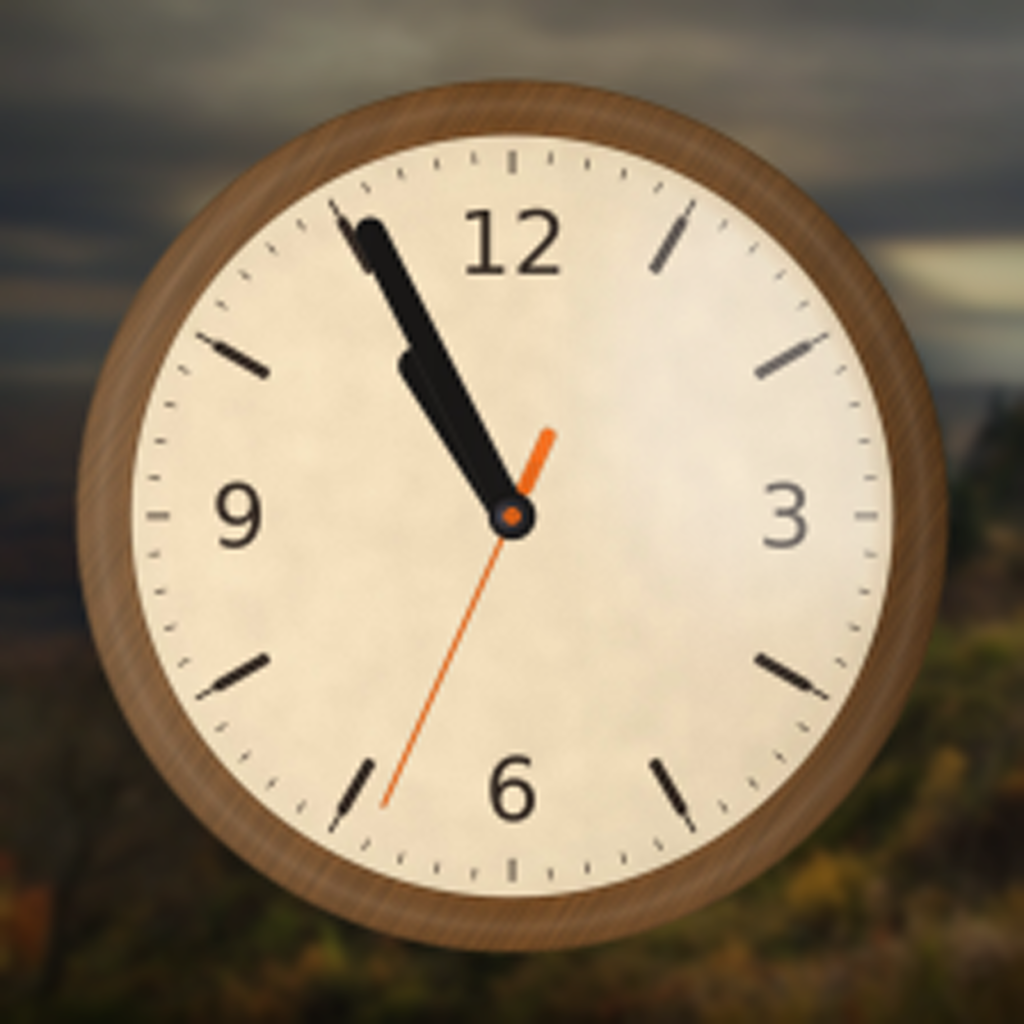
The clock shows h=10 m=55 s=34
